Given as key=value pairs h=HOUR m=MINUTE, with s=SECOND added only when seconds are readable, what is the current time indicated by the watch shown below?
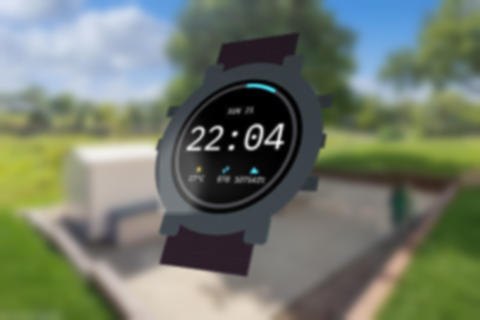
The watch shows h=22 m=4
